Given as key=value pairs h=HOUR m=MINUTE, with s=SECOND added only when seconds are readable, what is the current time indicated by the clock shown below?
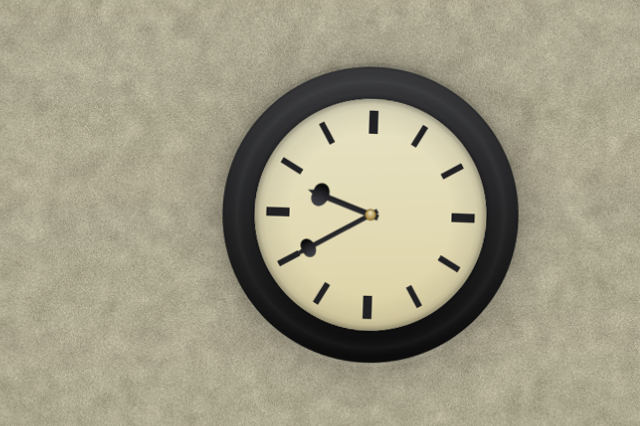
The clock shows h=9 m=40
